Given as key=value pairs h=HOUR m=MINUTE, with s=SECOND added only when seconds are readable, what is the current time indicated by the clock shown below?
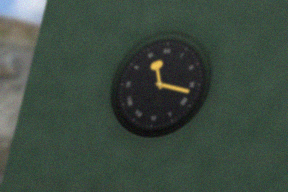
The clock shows h=11 m=17
